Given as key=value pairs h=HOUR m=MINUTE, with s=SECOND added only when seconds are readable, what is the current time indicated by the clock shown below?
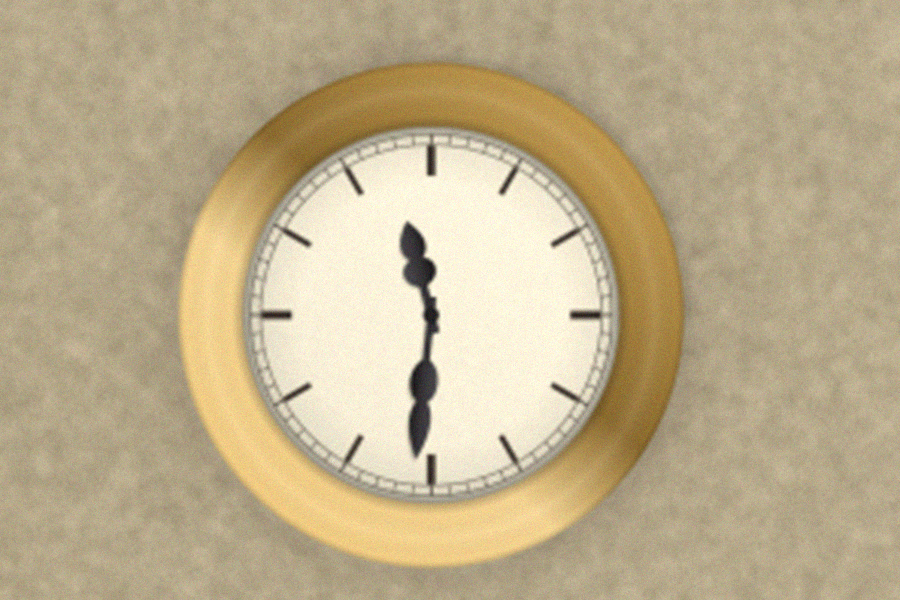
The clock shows h=11 m=31
